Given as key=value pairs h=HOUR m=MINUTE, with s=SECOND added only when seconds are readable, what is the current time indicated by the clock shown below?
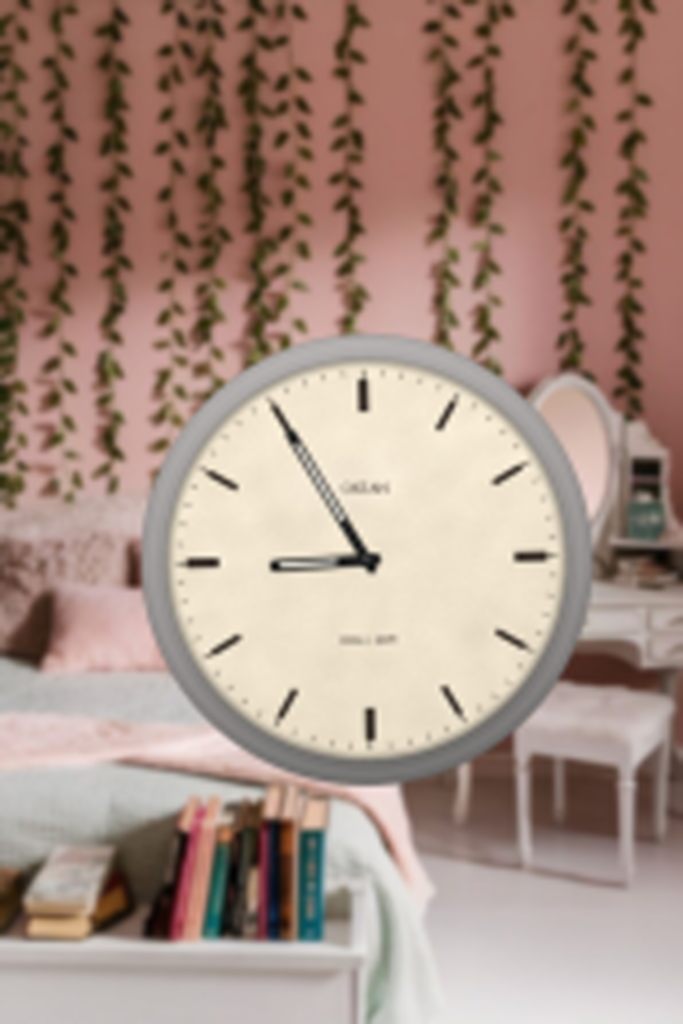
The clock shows h=8 m=55
